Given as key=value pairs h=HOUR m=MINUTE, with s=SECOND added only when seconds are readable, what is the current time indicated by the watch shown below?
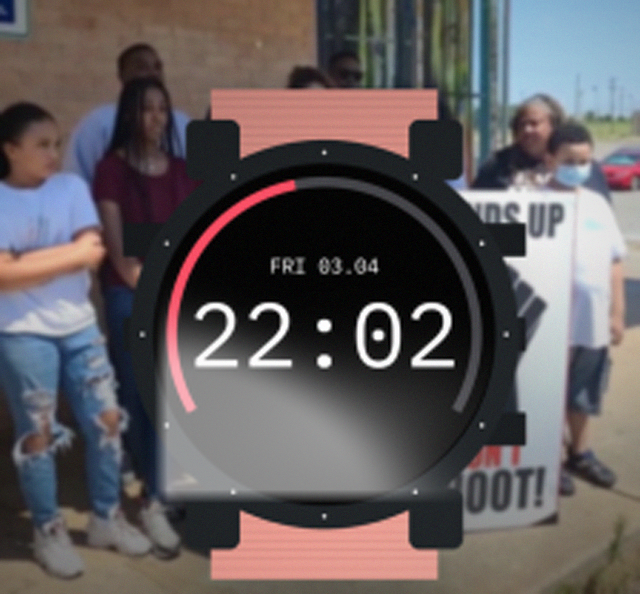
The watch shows h=22 m=2
